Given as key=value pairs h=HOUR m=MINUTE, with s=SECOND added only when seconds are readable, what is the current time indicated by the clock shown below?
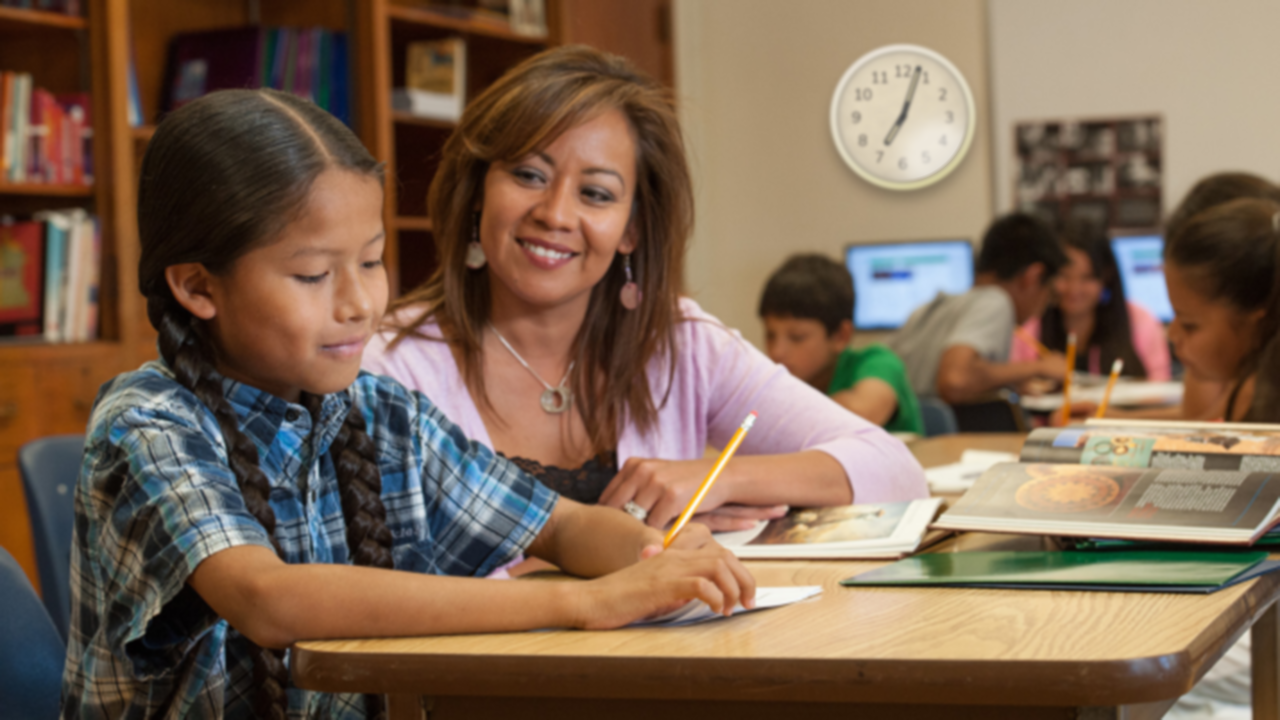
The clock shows h=7 m=3
